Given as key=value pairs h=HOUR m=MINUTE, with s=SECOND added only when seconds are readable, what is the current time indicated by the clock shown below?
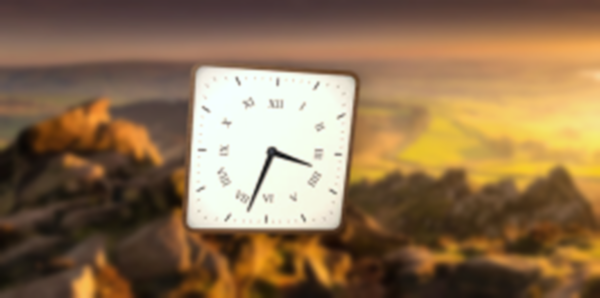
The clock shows h=3 m=33
